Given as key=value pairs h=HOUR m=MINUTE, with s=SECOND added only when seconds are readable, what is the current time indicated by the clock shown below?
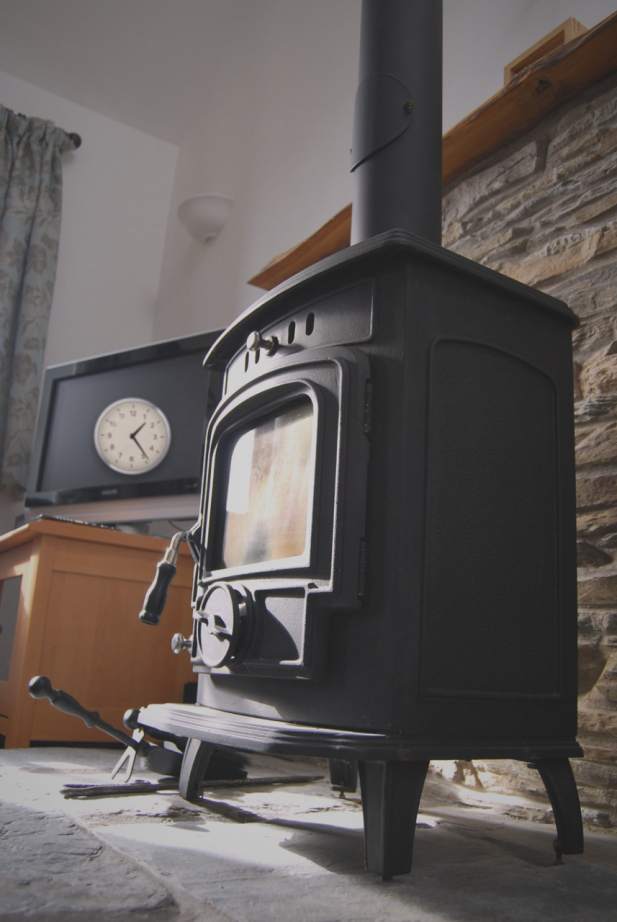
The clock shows h=1 m=24
